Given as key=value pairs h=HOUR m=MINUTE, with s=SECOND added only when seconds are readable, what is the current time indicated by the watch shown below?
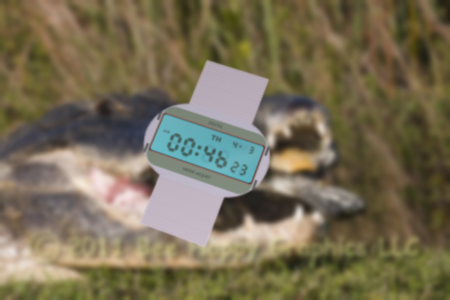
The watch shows h=0 m=46 s=23
